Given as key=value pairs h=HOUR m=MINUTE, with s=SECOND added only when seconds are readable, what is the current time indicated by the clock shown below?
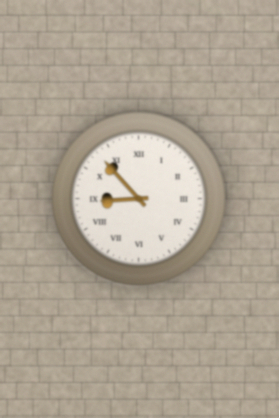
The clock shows h=8 m=53
